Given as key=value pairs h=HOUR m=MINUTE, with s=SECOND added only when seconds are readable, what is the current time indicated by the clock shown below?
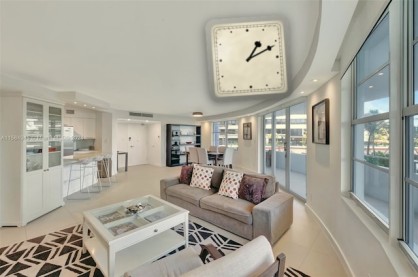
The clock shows h=1 m=11
